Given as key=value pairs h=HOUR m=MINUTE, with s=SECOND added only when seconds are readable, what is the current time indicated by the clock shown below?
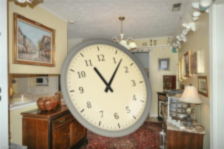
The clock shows h=11 m=7
